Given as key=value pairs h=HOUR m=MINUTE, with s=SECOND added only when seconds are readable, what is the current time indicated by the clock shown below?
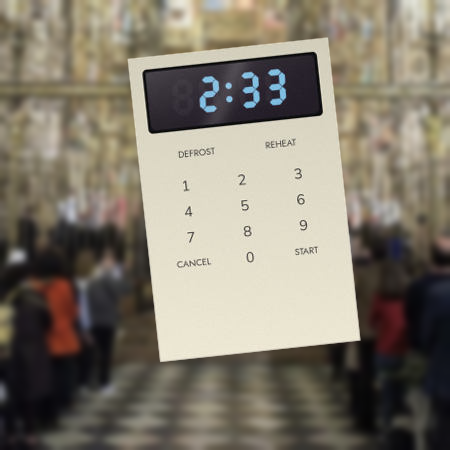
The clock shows h=2 m=33
